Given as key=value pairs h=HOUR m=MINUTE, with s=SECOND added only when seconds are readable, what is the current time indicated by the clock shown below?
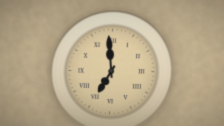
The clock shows h=6 m=59
